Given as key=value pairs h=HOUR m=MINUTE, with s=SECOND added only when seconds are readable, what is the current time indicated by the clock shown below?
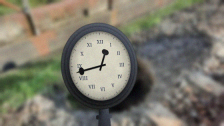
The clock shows h=12 m=43
